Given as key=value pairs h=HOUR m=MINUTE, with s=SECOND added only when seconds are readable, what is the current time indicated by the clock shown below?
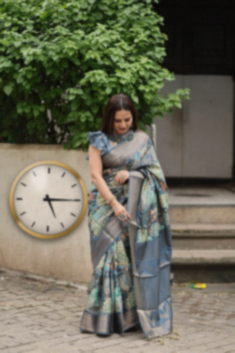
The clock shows h=5 m=15
